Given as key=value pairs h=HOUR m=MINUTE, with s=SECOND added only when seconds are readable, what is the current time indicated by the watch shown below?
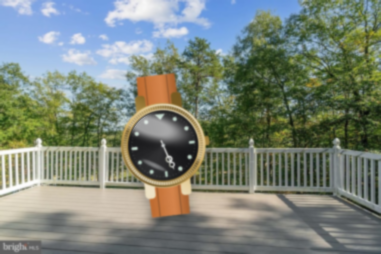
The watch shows h=5 m=27
